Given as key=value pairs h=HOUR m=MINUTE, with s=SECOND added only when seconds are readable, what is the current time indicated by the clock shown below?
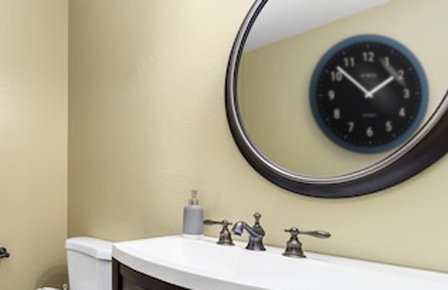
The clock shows h=1 m=52
